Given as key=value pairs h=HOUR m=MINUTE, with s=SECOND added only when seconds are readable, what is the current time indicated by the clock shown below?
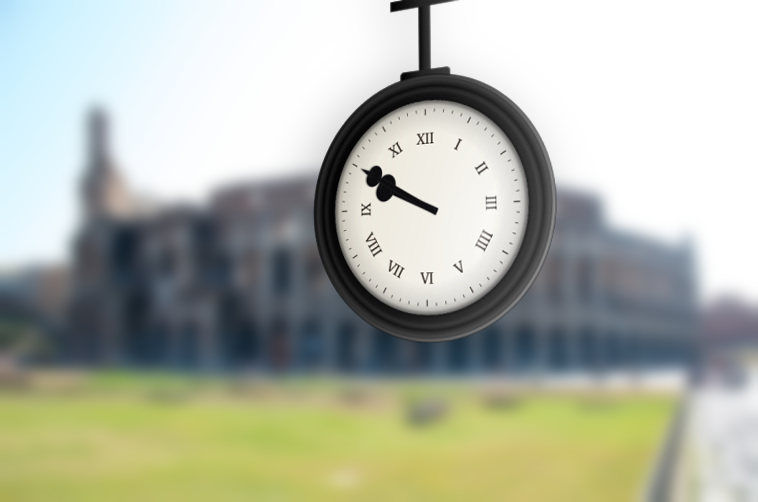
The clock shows h=9 m=50
